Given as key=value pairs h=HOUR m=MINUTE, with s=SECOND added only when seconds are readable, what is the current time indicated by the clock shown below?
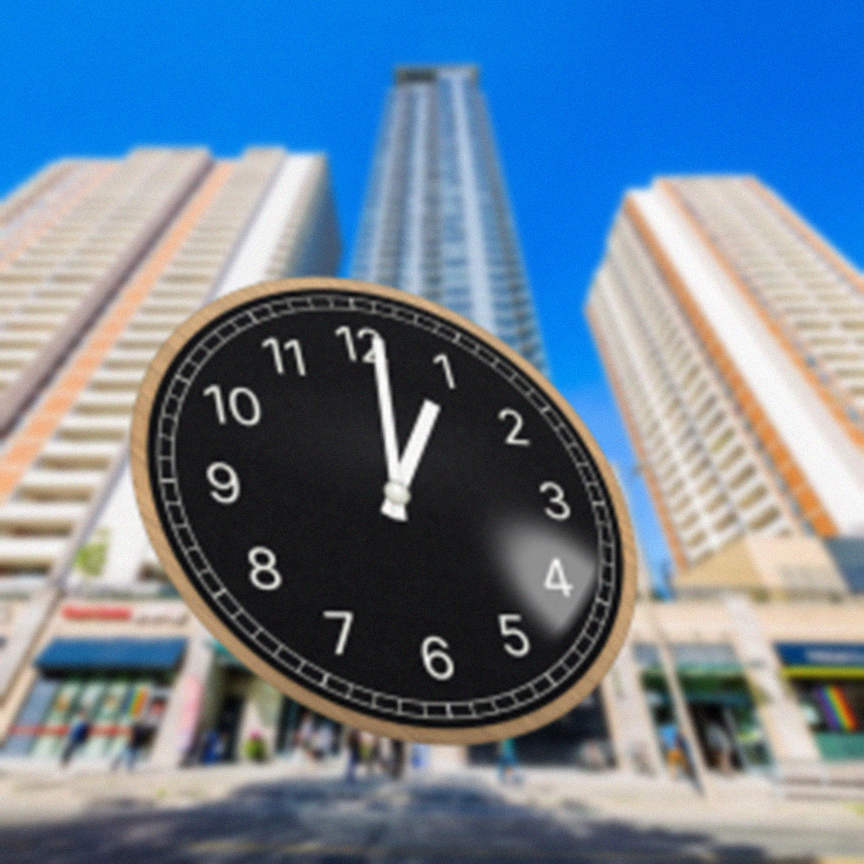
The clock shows h=1 m=1
